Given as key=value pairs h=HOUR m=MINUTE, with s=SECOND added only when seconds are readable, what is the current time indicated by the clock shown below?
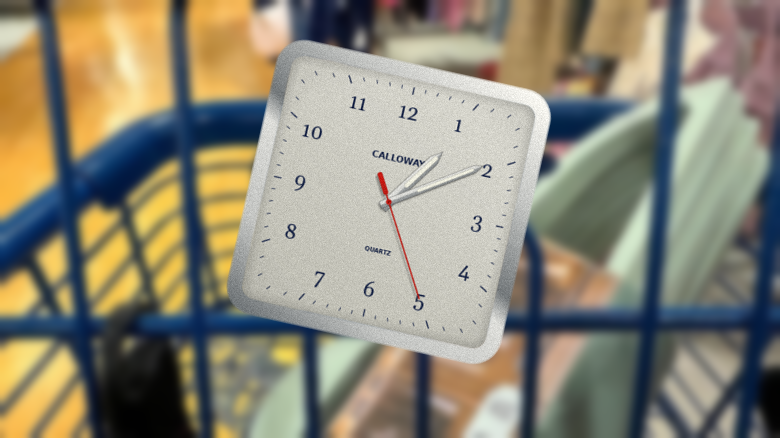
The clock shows h=1 m=9 s=25
